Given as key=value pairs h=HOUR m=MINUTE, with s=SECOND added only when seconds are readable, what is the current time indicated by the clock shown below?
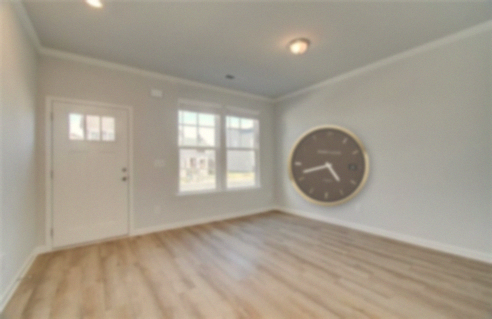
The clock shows h=4 m=42
